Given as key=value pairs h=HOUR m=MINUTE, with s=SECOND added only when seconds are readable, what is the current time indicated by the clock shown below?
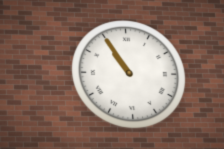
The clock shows h=10 m=55
